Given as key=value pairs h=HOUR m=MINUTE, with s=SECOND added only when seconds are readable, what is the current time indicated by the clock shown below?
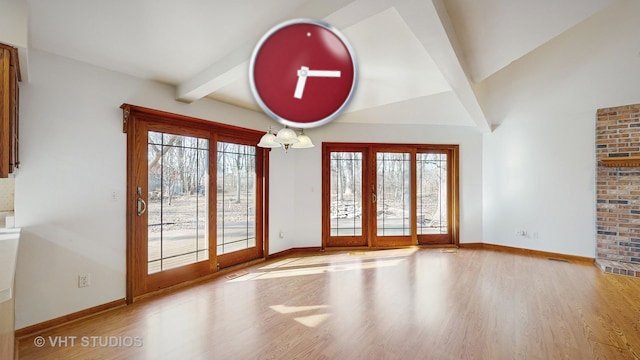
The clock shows h=6 m=14
